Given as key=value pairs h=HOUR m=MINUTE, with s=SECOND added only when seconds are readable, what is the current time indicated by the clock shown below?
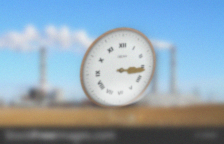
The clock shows h=3 m=16
